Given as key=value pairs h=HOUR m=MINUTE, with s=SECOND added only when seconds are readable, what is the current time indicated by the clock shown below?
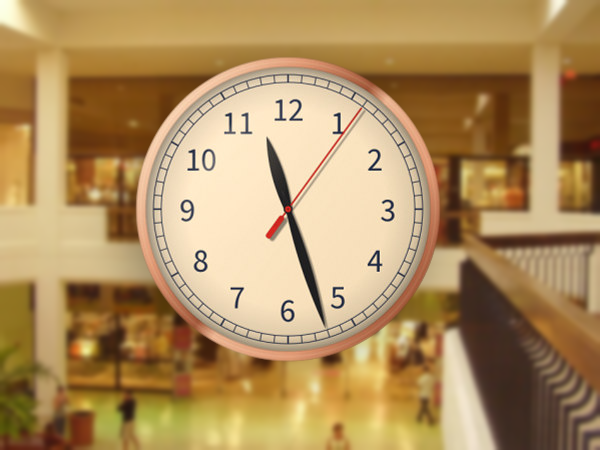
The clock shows h=11 m=27 s=6
